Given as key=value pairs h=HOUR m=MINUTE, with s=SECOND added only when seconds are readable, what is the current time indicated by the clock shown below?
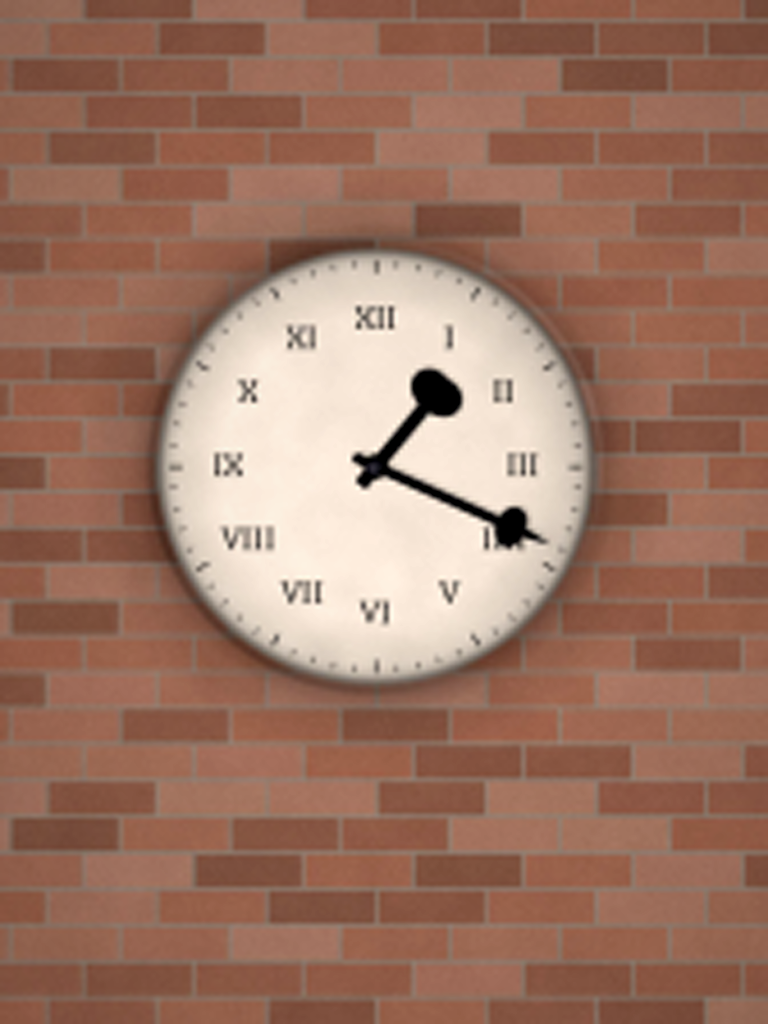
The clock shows h=1 m=19
